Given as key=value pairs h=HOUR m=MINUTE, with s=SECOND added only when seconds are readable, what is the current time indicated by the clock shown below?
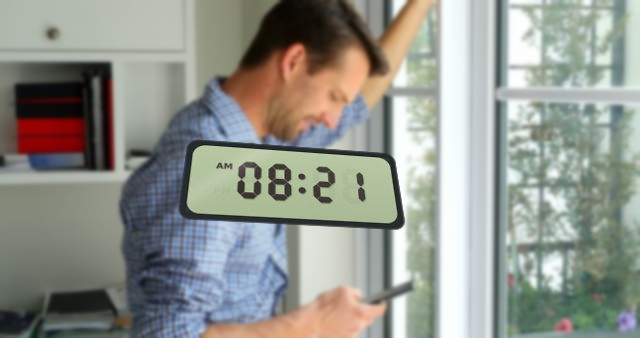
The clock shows h=8 m=21
